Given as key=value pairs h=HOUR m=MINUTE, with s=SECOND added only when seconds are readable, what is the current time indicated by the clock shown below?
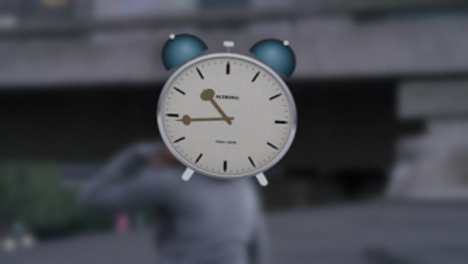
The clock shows h=10 m=44
